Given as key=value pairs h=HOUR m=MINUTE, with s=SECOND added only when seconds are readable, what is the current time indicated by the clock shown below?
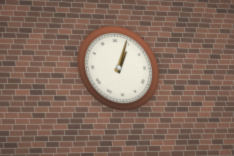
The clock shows h=1 m=4
